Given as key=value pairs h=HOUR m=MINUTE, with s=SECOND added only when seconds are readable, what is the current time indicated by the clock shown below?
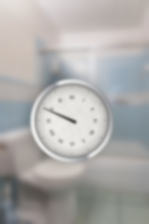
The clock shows h=9 m=49
